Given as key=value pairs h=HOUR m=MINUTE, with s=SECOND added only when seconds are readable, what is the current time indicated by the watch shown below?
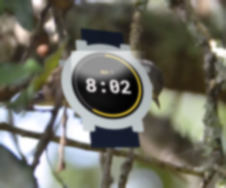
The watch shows h=8 m=2
